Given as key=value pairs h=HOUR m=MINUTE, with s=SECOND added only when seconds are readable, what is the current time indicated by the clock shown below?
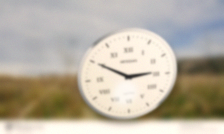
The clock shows h=2 m=50
